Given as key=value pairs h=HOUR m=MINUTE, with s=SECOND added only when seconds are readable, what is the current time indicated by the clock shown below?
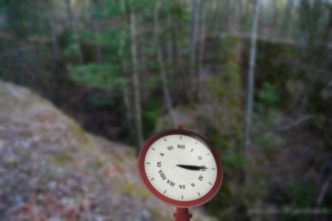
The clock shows h=3 m=15
